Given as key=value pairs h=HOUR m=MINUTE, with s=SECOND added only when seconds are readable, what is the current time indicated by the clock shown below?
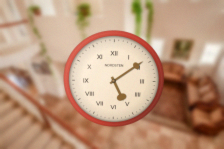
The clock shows h=5 m=9
